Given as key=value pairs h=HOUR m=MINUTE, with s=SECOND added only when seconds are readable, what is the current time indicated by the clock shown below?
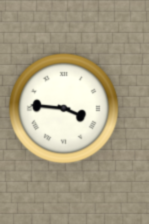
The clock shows h=3 m=46
